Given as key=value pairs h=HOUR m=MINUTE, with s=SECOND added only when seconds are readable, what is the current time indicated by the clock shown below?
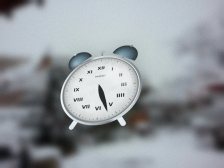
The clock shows h=5 m=27
